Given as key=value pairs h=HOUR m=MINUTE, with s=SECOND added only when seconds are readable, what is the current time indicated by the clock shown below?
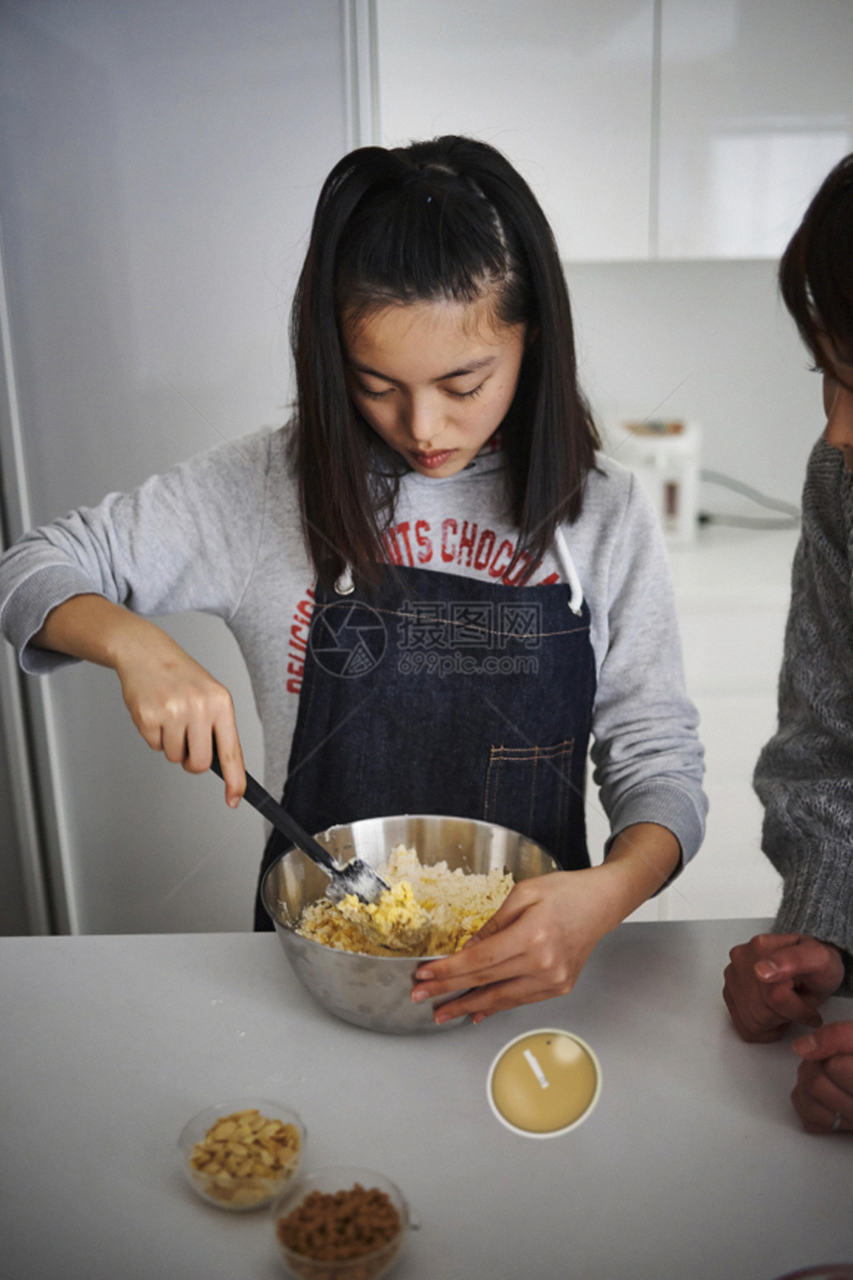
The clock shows h=10 m=54
